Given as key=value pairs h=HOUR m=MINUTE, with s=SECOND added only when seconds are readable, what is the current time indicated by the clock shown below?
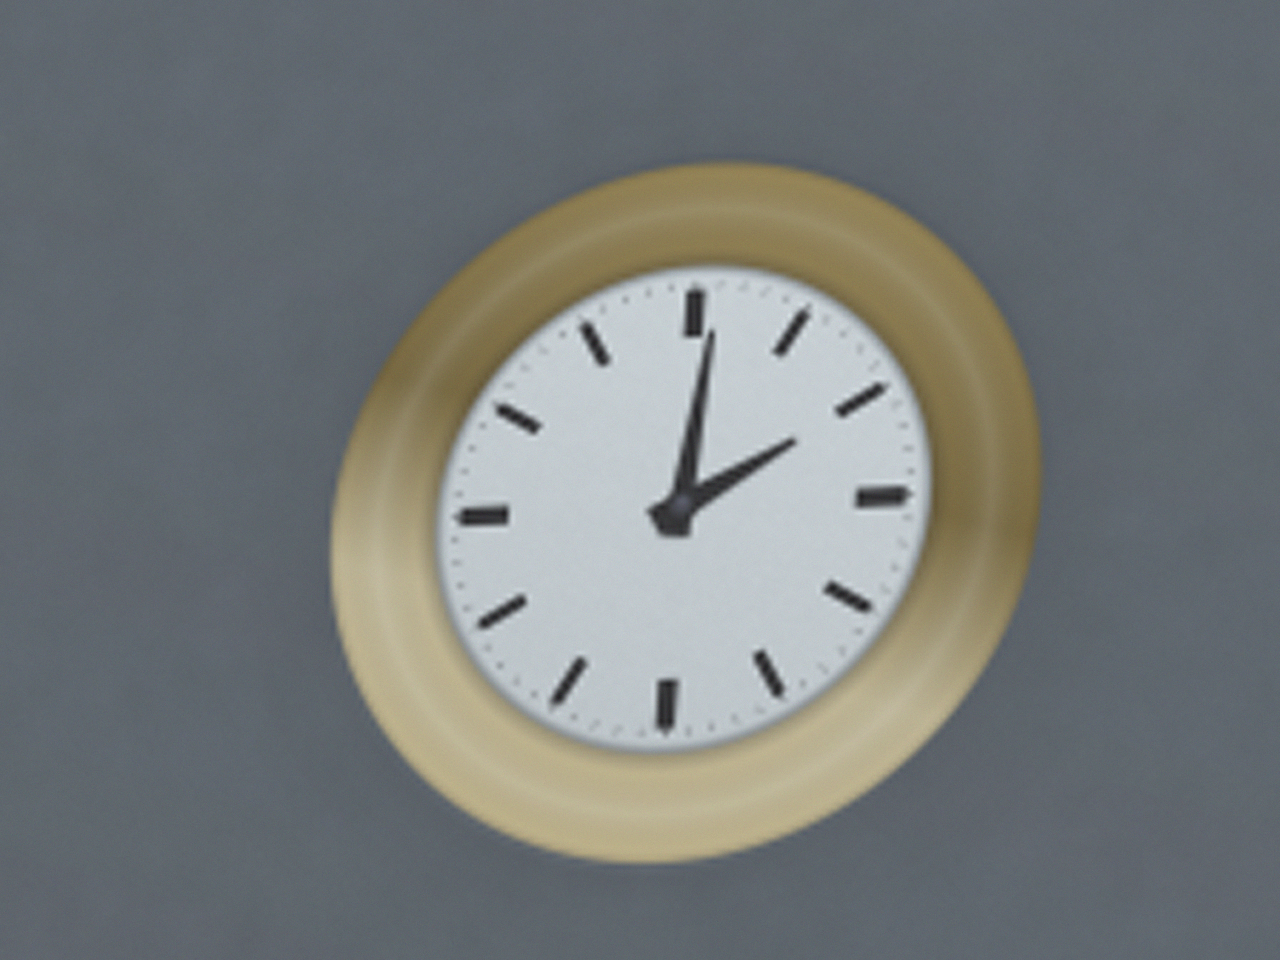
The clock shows h=2 m=1
